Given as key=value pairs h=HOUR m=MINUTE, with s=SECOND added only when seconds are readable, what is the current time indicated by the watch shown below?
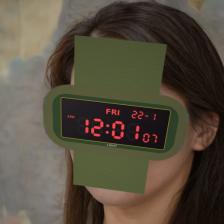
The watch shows h=12 m=1 s=7
